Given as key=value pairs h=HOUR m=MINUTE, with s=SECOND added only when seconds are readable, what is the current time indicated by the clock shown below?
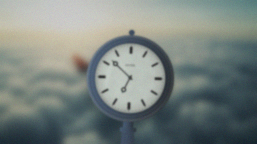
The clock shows h=6 m=52
